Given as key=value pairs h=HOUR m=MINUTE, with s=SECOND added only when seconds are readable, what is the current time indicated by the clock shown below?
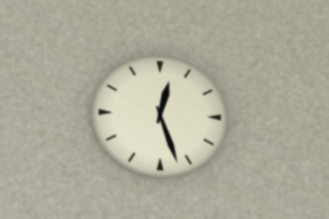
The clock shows h=12 m=27
